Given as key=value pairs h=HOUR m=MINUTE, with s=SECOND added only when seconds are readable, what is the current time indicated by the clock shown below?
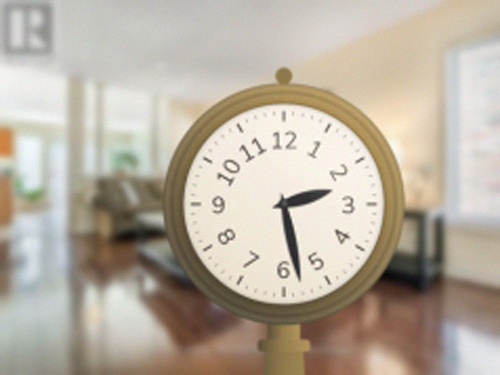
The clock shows h=2 m=28
